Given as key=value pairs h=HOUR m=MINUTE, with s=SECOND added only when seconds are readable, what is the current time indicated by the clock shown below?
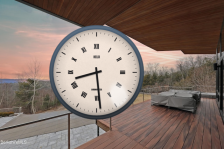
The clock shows h=8 m=29
